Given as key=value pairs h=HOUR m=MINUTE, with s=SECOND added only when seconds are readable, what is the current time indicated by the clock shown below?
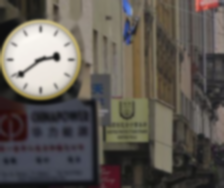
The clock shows h=2 m=39
